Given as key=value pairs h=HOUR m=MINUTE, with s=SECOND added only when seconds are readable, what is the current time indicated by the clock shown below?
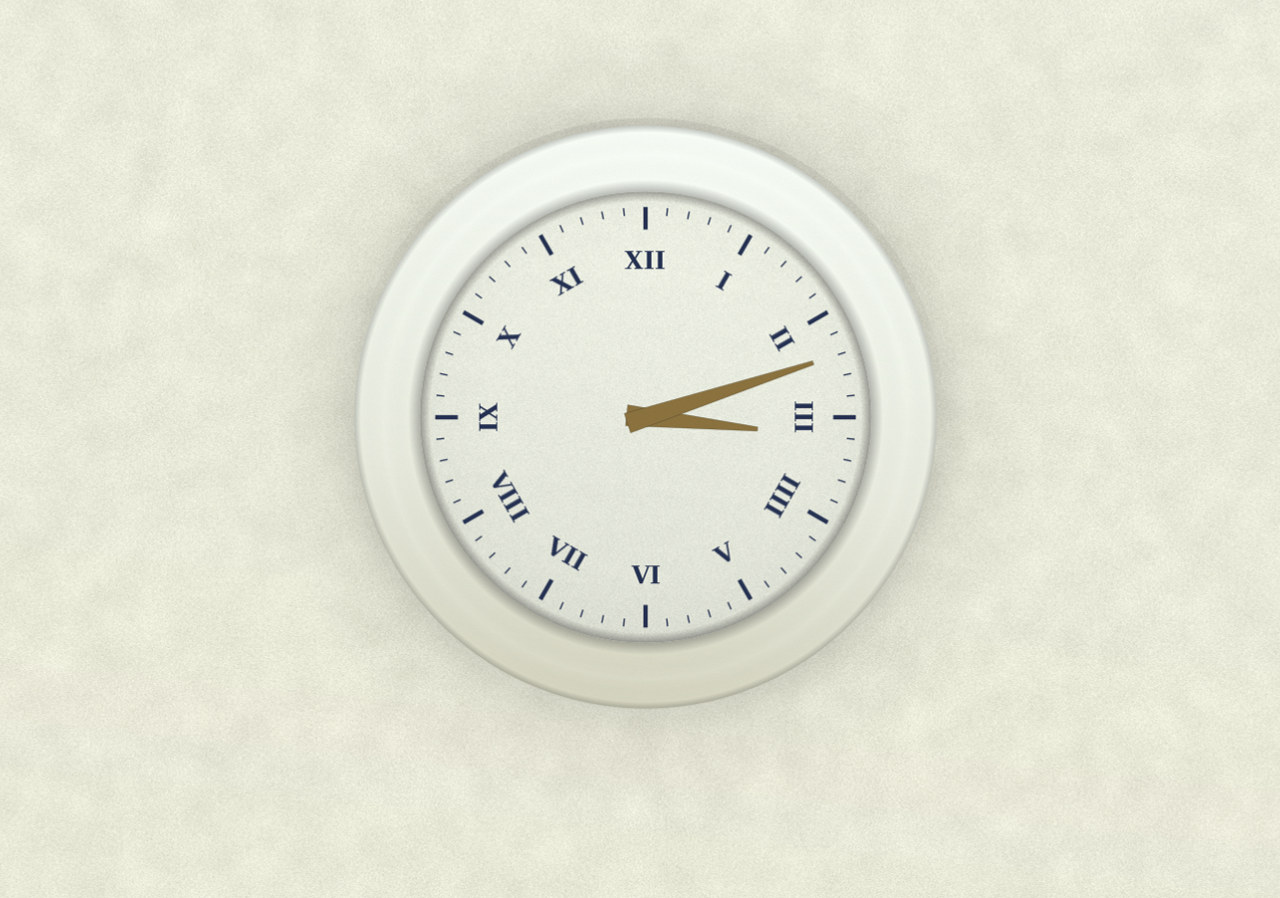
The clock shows h=3 m=12
